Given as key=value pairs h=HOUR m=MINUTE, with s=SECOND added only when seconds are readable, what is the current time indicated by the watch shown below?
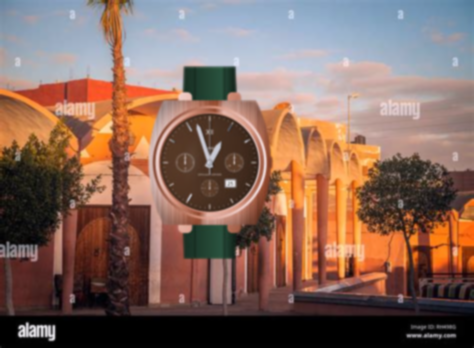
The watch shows h=12 m=57
